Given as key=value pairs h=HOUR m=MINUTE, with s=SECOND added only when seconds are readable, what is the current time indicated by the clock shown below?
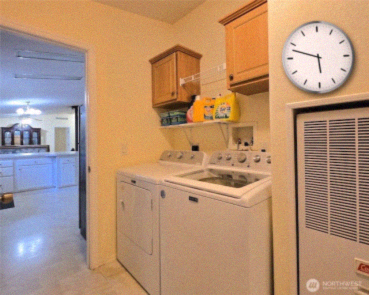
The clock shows h=5 m=48
